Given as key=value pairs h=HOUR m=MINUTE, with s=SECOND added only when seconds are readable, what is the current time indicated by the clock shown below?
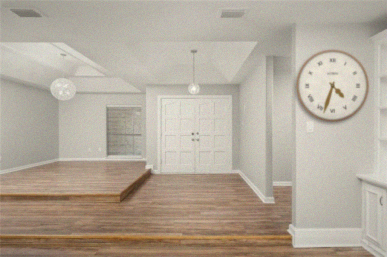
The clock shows h=4 m=33
